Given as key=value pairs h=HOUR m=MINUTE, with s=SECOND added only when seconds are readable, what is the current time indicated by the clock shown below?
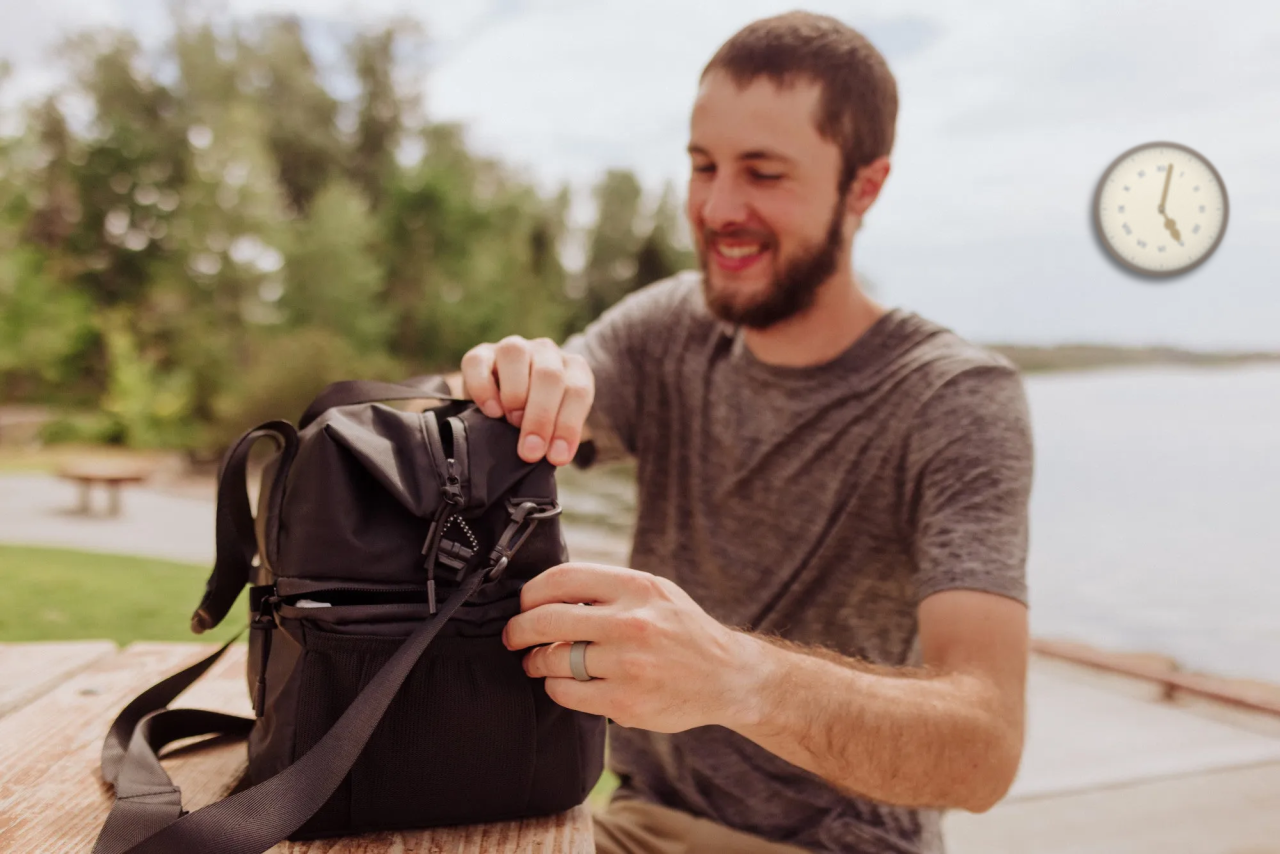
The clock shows h=5 m=2
